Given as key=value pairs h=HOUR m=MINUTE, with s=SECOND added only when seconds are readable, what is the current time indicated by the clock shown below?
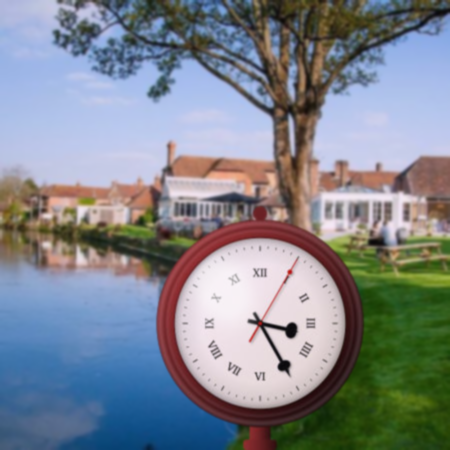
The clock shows h=3 m=25 s=5
